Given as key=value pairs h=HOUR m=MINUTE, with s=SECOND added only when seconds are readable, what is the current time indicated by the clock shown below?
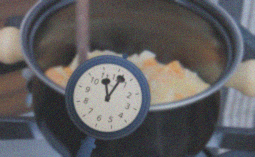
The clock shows h=11 m=2
